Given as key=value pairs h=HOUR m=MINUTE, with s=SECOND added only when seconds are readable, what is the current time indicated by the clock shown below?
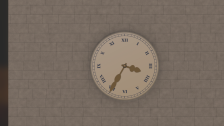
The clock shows h=3 m=35
